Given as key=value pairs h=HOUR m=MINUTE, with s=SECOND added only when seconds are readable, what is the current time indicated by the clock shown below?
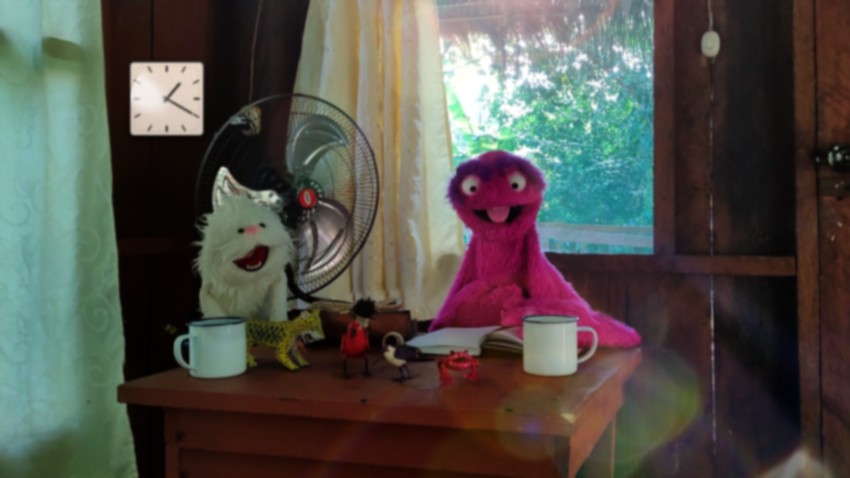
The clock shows h=1 m=20
